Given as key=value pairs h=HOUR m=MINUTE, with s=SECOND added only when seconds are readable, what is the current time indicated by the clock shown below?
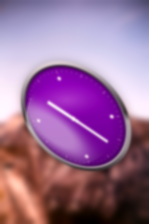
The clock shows h=10 m=22
